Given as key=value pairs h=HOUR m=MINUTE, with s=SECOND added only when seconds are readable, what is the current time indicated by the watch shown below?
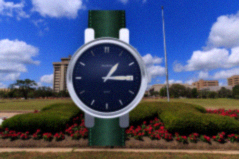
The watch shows h=1 m=15
